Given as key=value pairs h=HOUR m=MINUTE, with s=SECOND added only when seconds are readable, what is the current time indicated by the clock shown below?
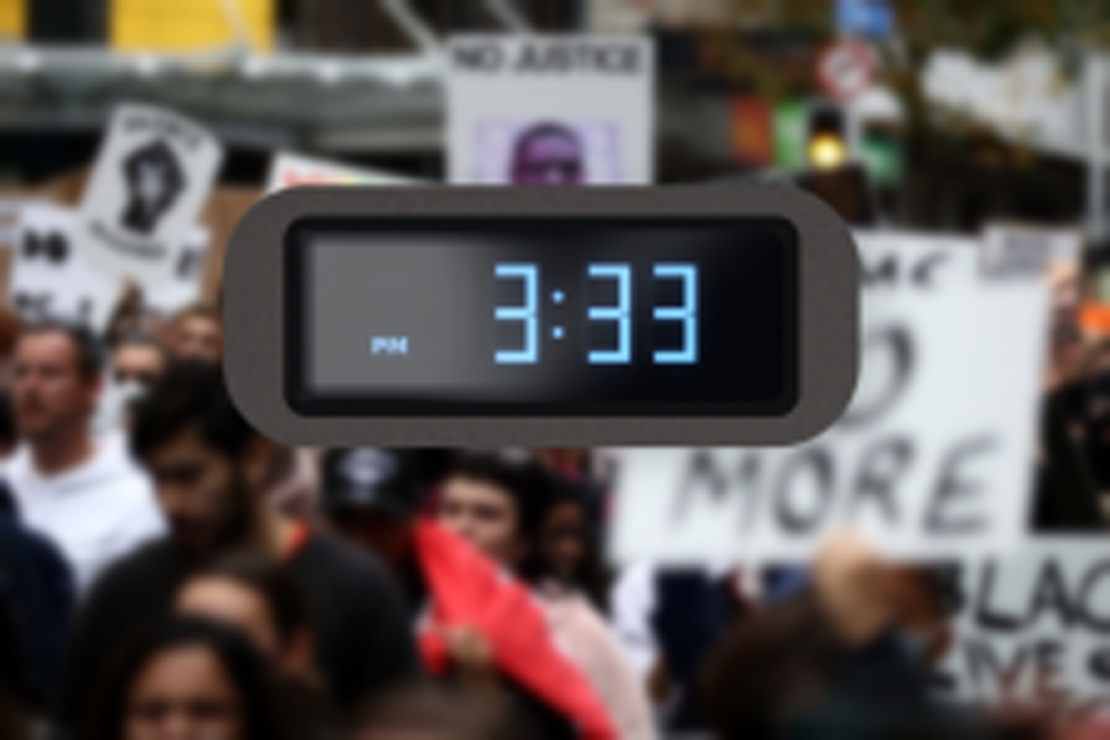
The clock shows h=3 m=33
